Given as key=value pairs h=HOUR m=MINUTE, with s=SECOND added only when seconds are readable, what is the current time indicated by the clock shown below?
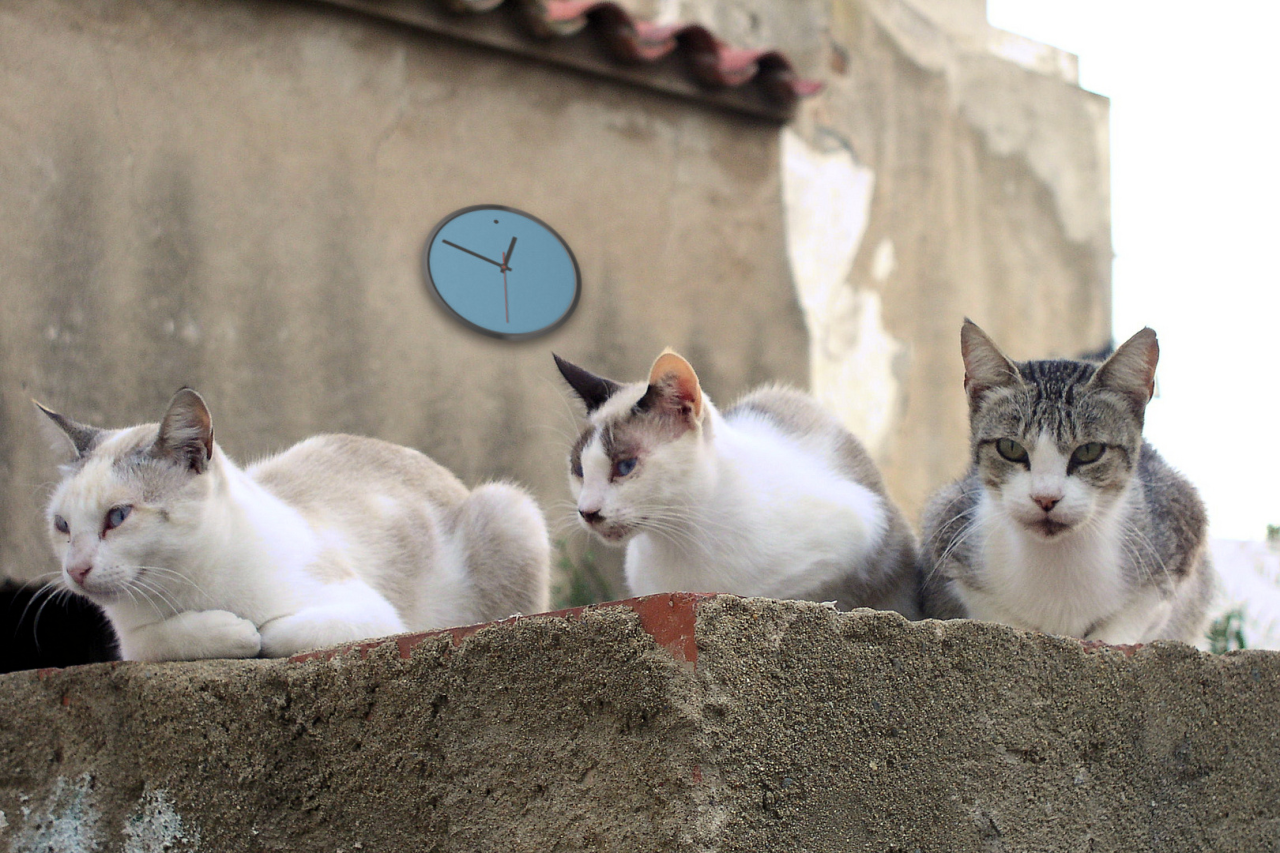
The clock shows h=12 m=49 s=31
